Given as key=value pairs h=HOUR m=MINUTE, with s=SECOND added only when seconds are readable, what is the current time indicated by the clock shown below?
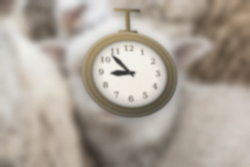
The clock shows h=8 m=53
